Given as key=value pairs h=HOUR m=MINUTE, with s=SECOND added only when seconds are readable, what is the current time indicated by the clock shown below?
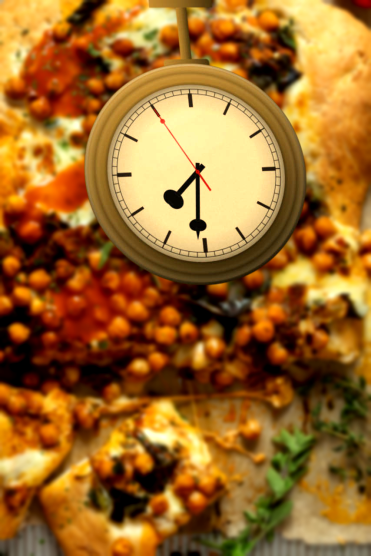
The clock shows h=7 m=30 s=55
